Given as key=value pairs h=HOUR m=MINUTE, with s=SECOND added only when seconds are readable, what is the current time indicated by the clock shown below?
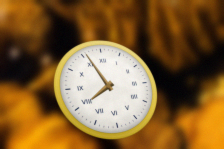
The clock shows h=7 m=56
